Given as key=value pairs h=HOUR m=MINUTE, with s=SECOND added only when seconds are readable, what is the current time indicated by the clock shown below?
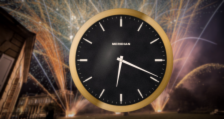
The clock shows h=6 m=19
